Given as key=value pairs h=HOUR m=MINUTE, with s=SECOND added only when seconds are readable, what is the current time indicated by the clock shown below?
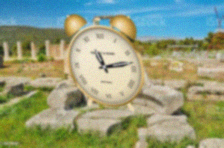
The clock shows h=11 m=13
